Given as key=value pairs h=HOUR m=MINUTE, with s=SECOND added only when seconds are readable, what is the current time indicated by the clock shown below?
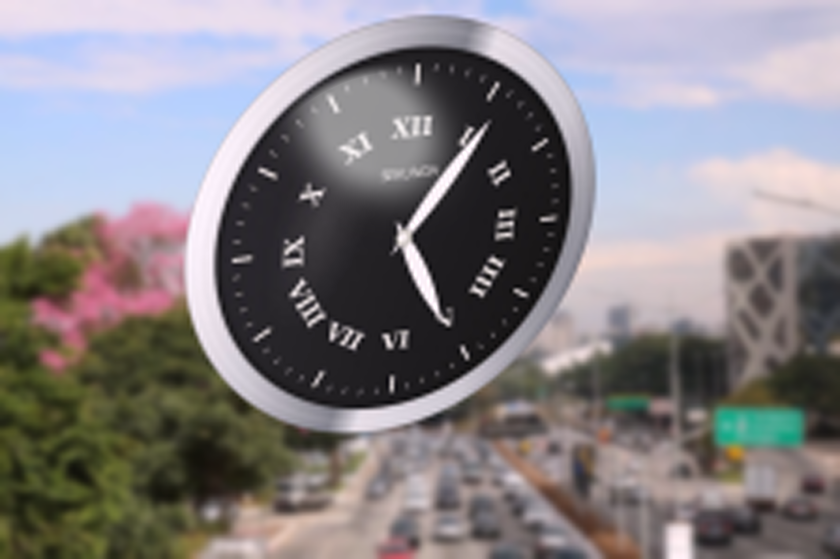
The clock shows h=5 m=6
